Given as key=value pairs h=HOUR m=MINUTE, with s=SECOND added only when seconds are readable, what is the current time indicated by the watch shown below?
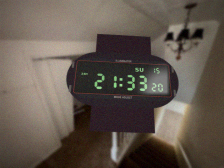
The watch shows h=21 m=33 s=20
